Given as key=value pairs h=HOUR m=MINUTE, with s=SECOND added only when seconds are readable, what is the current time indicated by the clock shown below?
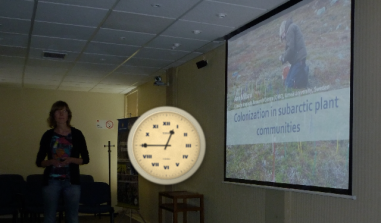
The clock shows h=12 m=45
